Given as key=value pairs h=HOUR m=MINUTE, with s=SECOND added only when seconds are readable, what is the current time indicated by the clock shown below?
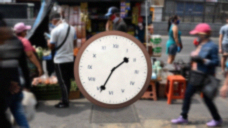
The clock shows h=1 m=34
